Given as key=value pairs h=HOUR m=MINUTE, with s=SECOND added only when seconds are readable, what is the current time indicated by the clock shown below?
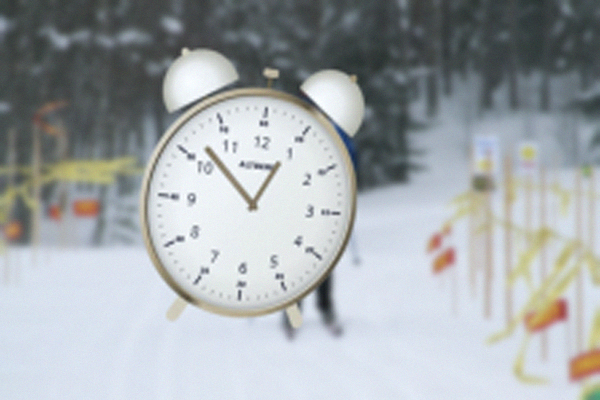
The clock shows h=12 m=52
